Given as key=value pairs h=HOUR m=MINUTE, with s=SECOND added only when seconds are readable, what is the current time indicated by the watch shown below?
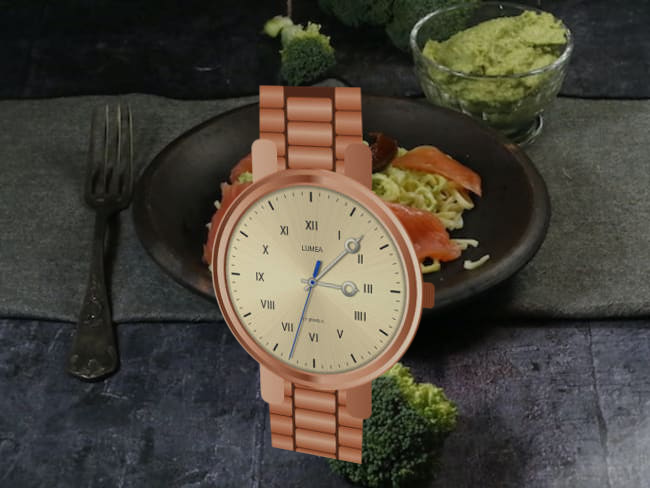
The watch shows h=3 m=7 s=33
